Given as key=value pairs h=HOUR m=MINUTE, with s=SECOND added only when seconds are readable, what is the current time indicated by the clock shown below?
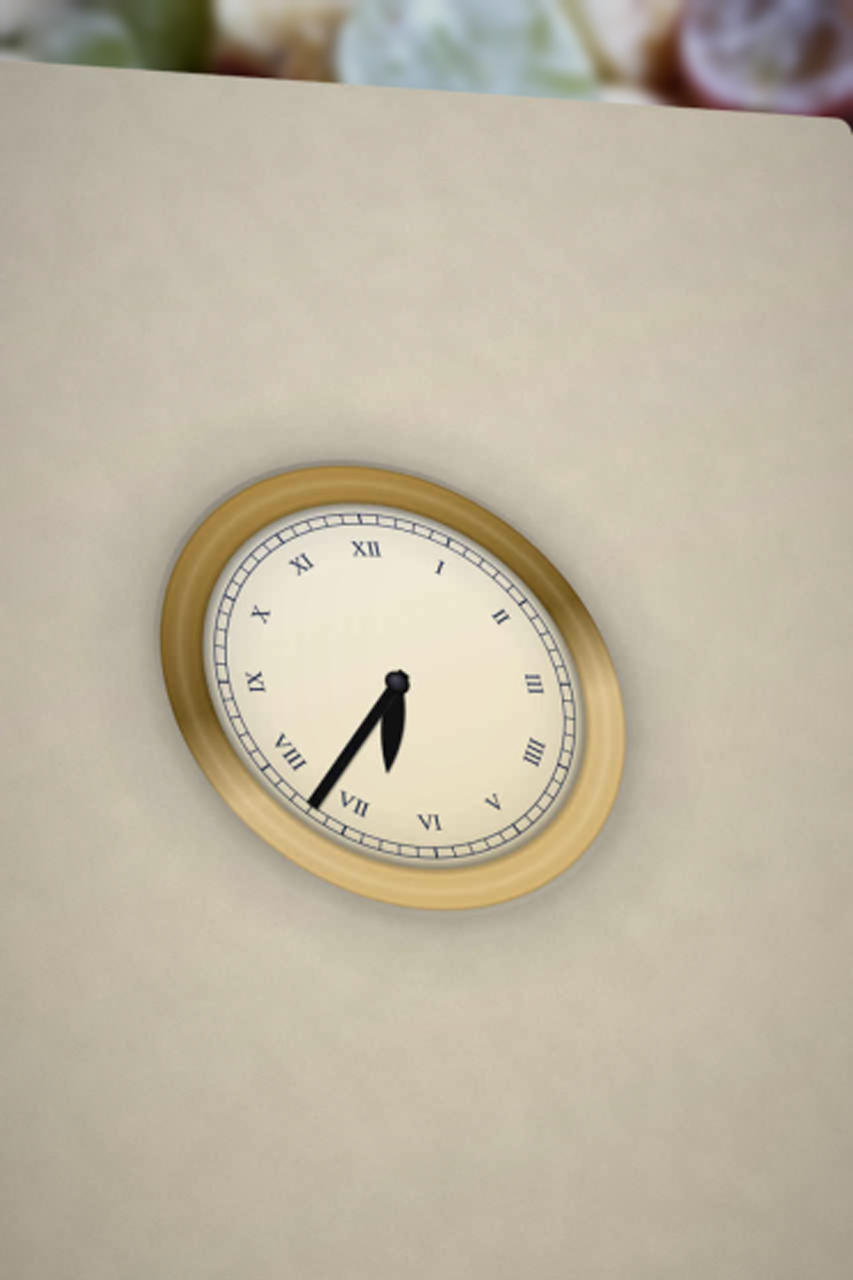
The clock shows h=6 m=37
